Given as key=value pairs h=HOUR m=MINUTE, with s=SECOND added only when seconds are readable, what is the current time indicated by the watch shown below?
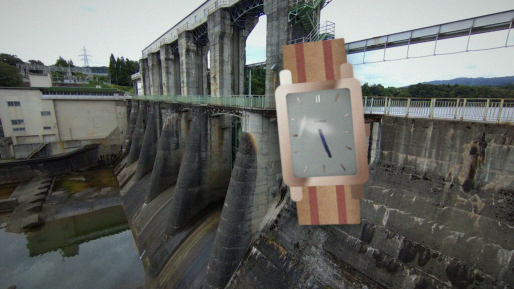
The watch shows h=5 m=27
